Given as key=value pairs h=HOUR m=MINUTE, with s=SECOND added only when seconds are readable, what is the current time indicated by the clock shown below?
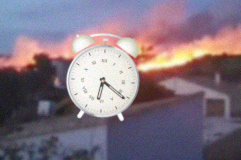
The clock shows h=6 m=21
